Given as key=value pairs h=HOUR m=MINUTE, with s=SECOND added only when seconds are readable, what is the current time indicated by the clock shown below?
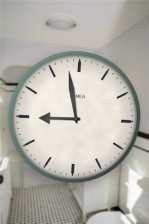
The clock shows h=8 m=58
